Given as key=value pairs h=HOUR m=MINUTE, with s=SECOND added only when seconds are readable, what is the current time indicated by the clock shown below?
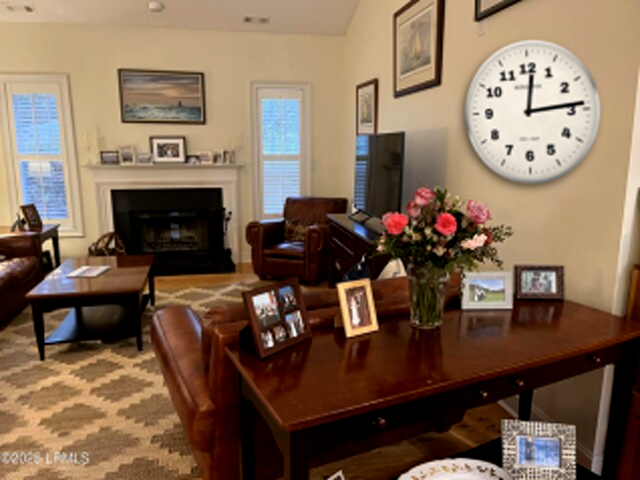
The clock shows h=12 m=14
